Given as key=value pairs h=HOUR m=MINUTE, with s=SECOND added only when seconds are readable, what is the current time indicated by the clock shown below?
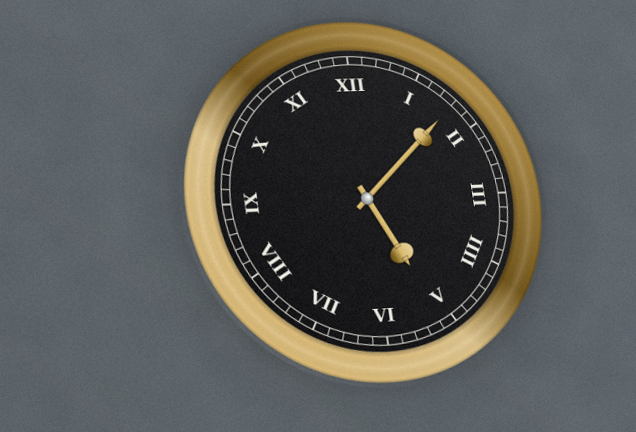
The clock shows h=5 m=8
